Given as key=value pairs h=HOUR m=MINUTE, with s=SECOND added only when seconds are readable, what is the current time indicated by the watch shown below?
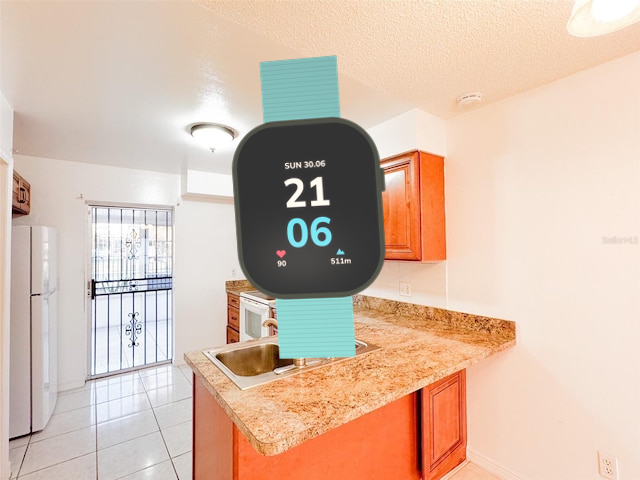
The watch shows h=21 m=6
